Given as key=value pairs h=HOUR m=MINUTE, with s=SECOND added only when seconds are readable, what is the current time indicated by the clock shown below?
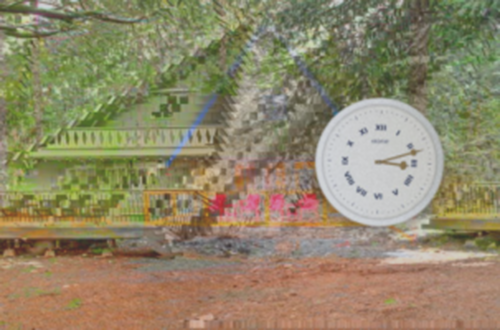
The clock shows h=3 m=12
